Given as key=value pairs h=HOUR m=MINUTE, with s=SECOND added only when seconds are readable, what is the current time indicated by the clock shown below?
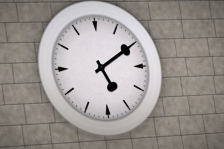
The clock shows h=5 m=10
